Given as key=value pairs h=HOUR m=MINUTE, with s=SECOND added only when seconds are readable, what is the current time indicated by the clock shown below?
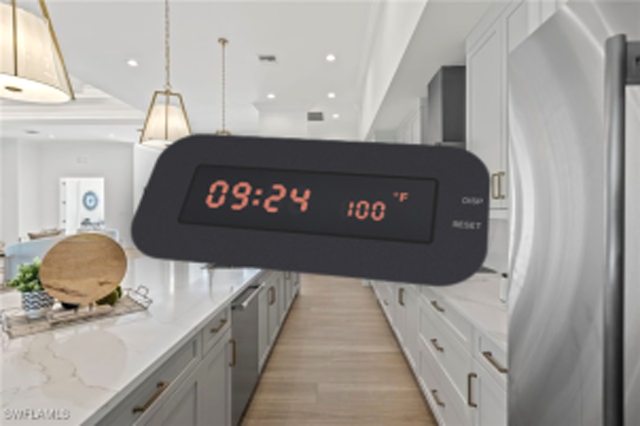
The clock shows h=9 m=24
